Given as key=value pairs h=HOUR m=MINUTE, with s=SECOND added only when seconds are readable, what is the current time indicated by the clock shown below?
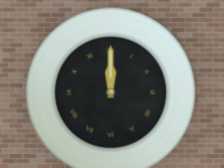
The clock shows h=12 m=0
